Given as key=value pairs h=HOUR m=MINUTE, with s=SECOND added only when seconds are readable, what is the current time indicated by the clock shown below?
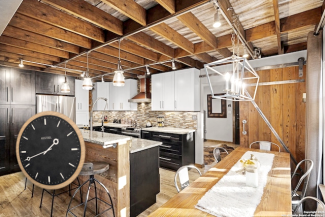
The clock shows h=1 m=42
